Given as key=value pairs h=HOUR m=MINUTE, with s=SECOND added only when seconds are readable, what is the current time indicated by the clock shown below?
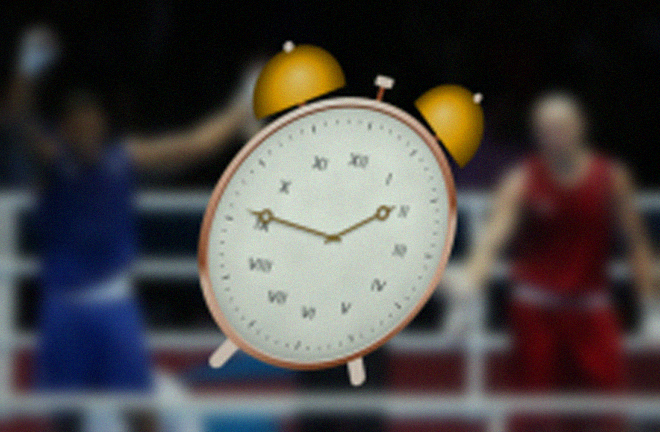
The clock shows h=1 m=46
